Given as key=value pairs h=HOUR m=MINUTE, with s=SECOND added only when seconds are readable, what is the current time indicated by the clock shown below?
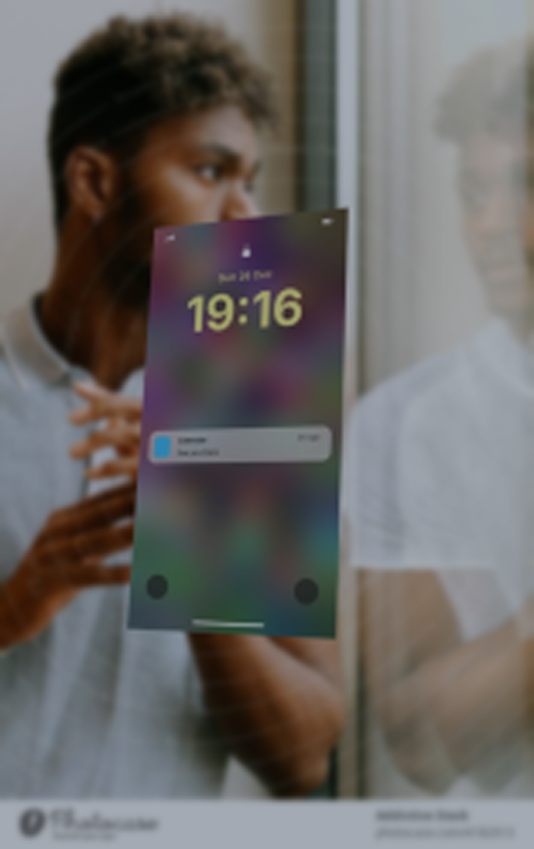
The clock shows h=19 m=16
